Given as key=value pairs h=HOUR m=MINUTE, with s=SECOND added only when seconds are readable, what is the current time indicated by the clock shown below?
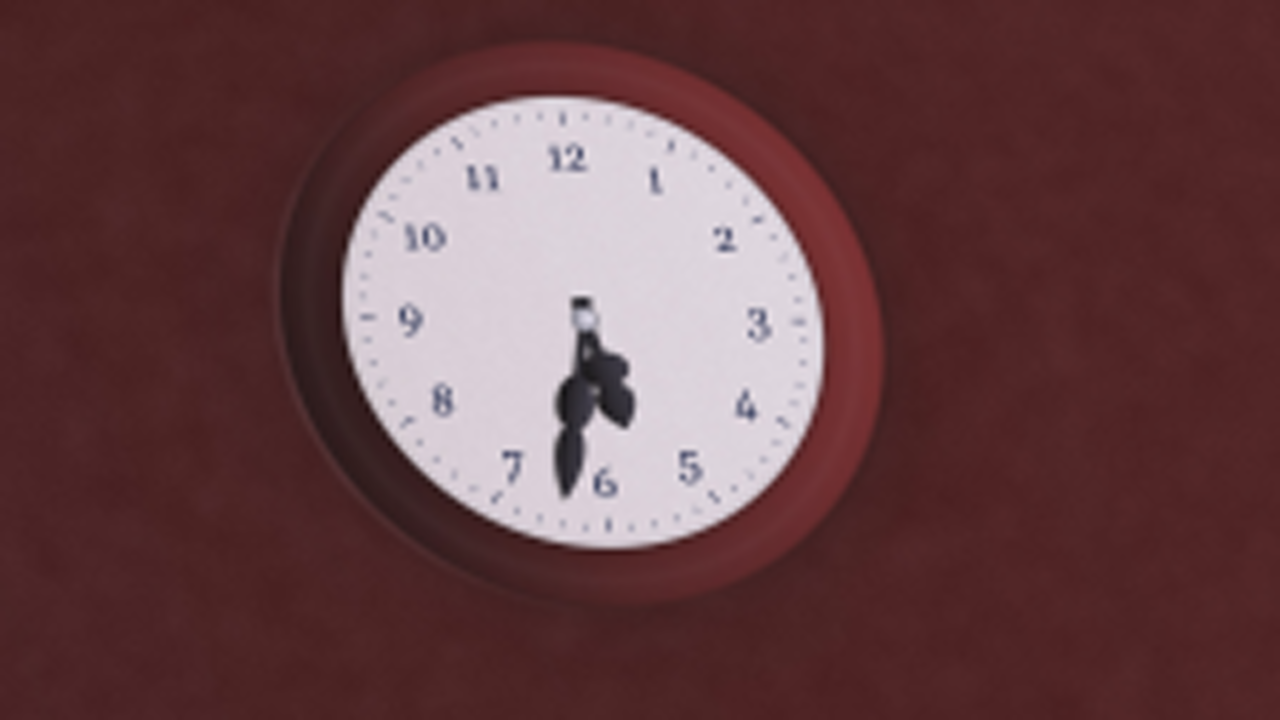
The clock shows h=5 m=32
